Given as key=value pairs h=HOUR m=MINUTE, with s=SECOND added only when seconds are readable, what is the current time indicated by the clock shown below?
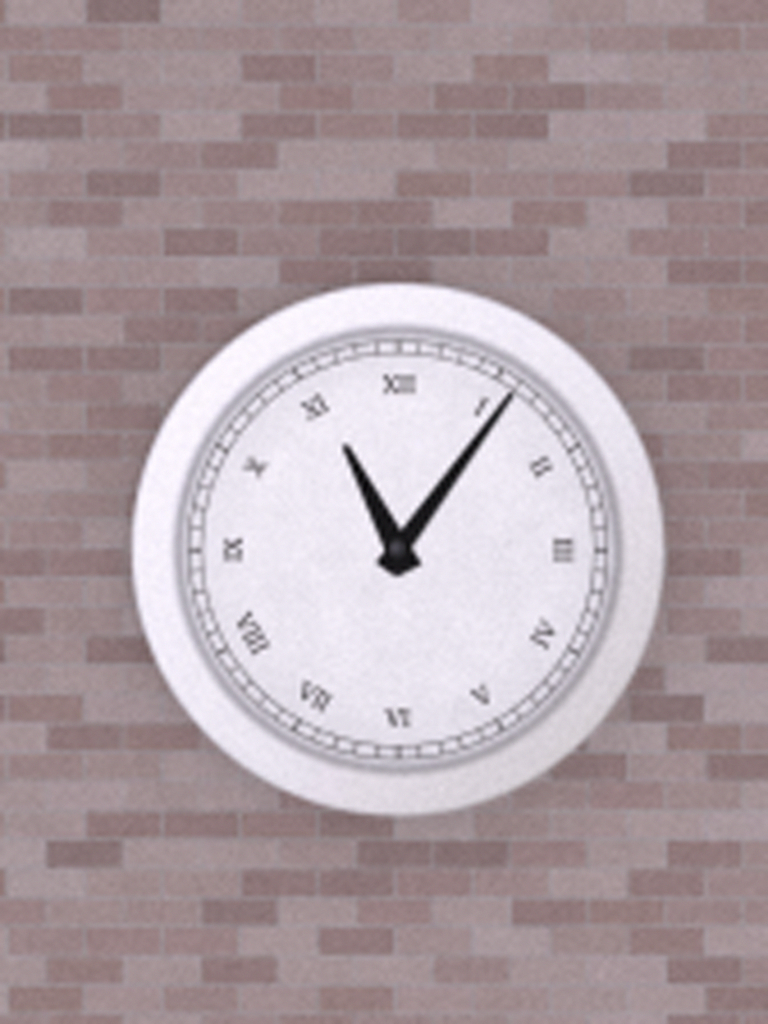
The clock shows h=11 m=6
